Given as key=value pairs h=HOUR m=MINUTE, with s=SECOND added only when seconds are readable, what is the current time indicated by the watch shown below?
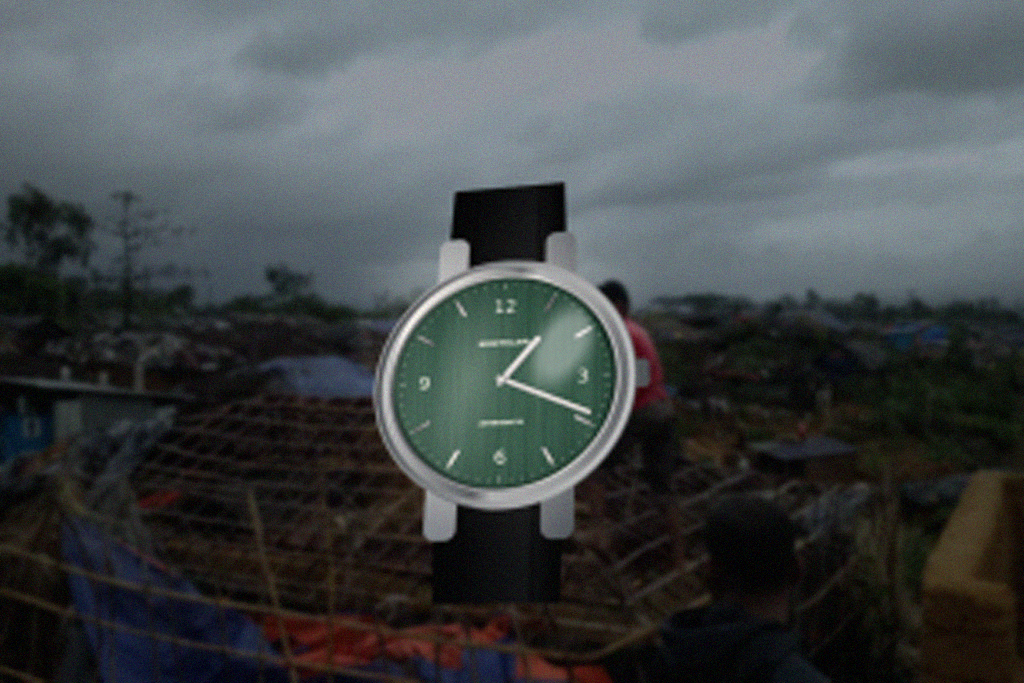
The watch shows h=1 m=19
